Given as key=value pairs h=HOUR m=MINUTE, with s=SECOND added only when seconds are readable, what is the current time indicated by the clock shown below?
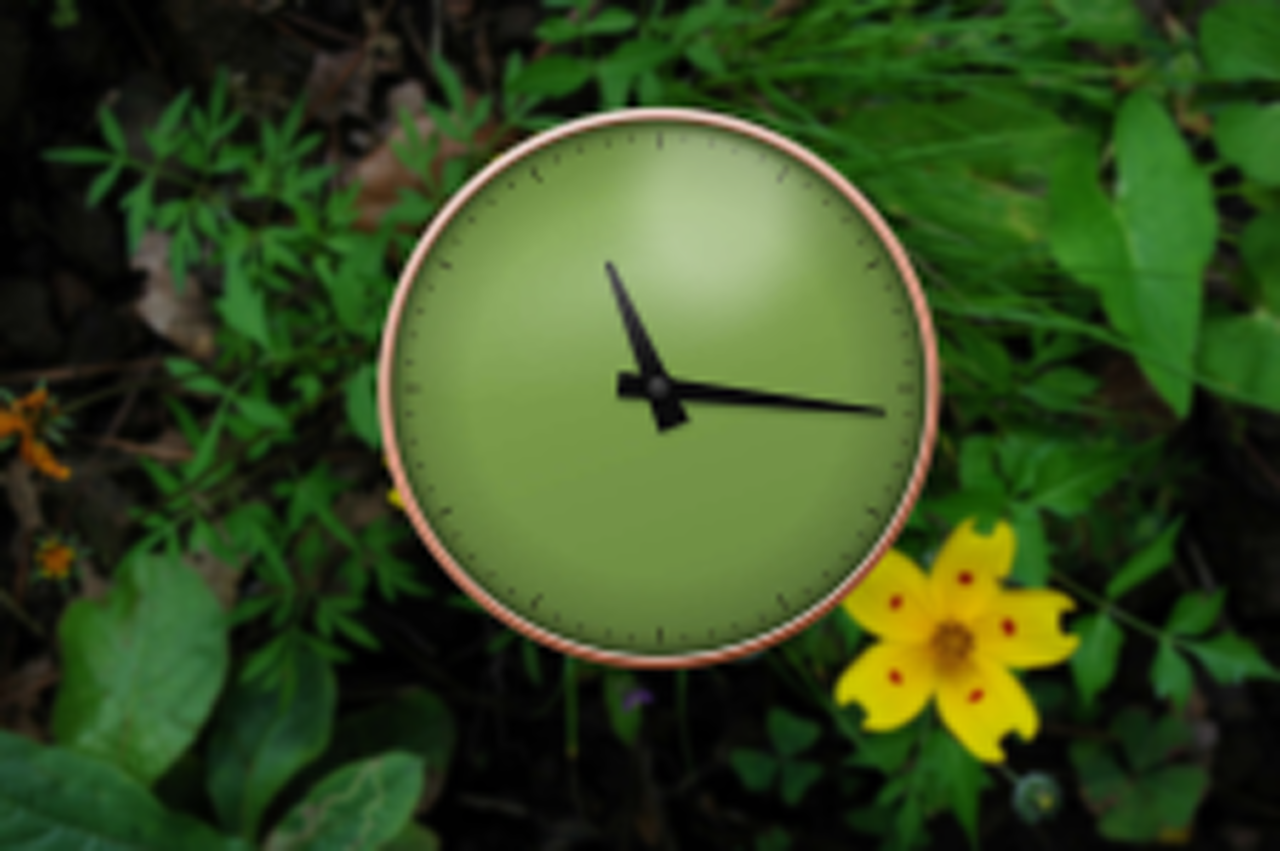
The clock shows h=11 m=16
